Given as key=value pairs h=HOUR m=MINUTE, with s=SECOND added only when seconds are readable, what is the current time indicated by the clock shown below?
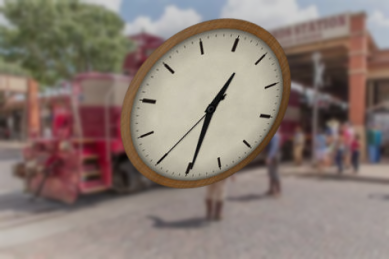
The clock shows h=12 m=29 s=35
